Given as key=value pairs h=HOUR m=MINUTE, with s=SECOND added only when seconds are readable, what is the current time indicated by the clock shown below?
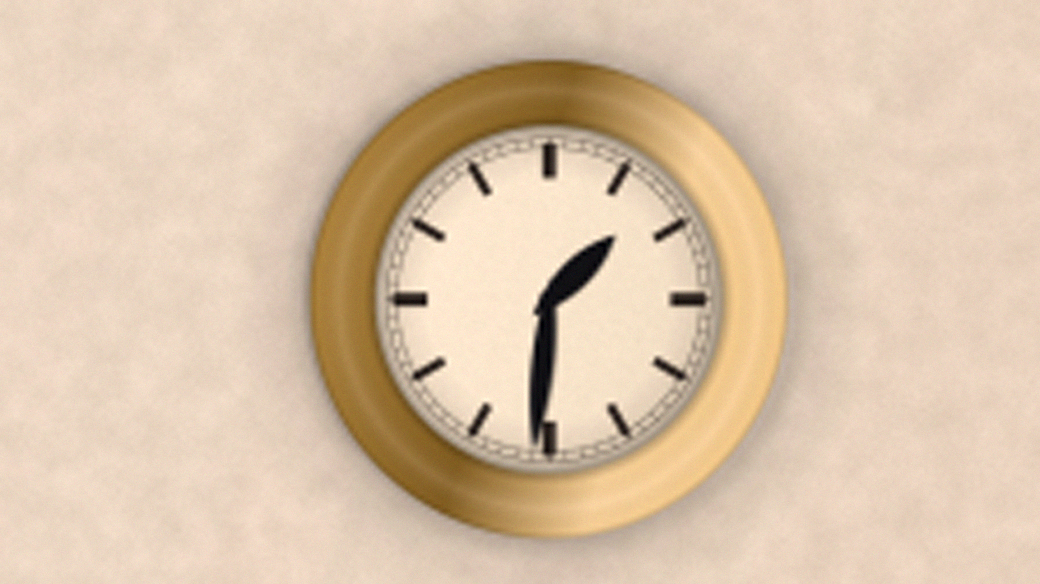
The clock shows h=1 m=31
